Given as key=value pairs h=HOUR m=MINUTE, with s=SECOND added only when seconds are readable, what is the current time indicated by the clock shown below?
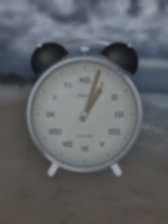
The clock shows h=1 m=3
